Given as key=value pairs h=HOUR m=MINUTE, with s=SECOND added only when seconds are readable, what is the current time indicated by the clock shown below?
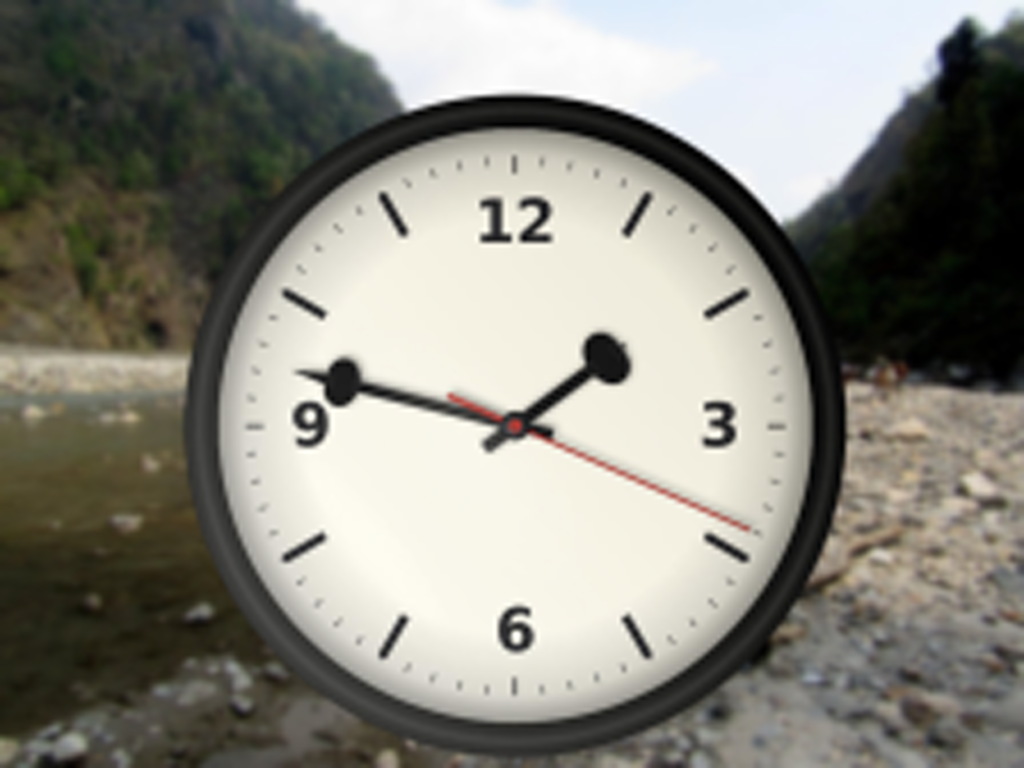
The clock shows h=1 m=47 s=19
